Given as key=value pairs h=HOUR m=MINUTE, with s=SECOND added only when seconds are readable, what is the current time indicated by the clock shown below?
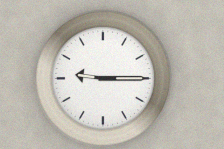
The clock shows h=9 m=15
